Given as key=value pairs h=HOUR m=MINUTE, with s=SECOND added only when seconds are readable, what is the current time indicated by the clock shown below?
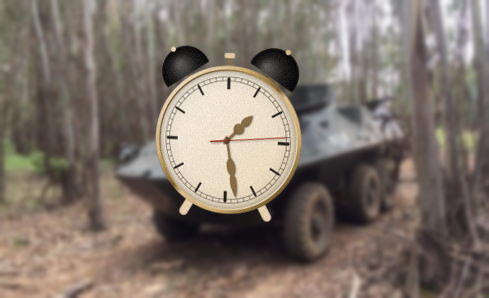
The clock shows h=1 m=28 s=14
